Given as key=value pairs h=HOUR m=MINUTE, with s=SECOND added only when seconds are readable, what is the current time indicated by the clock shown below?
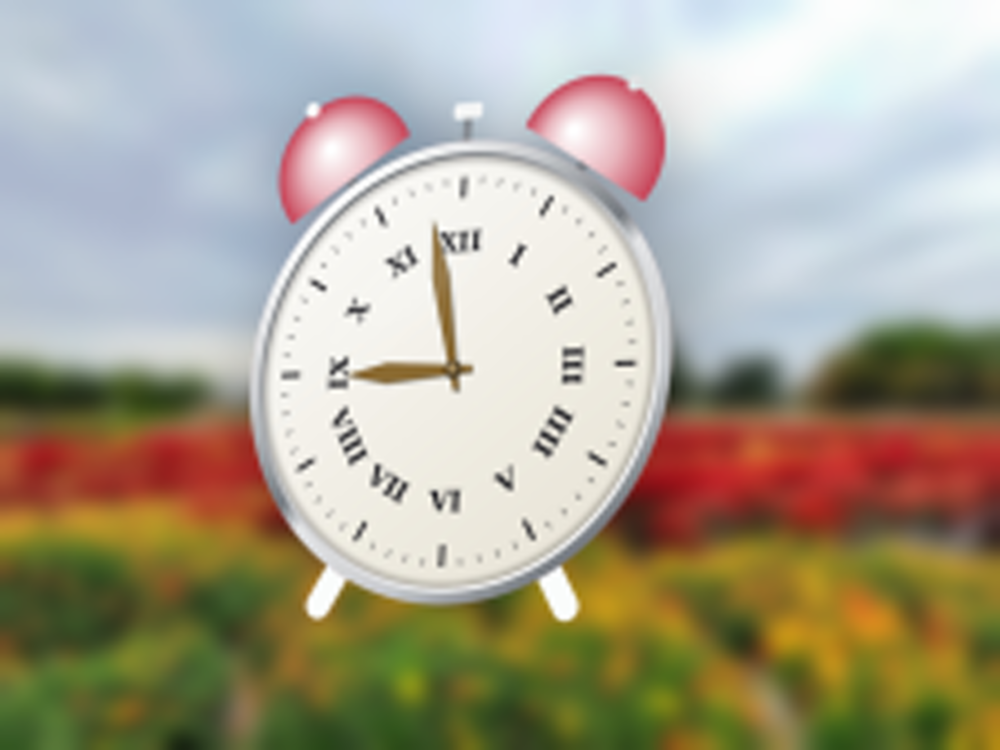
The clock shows h=8 m=58
